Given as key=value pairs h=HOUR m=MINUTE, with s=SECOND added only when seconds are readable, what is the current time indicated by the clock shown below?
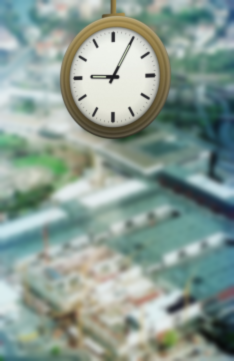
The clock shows h=9 m=5
